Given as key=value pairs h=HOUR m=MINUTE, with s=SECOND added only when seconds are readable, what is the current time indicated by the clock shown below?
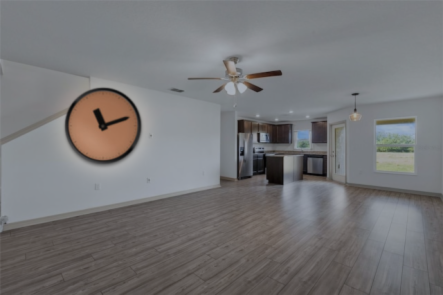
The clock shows h=11 m=12
